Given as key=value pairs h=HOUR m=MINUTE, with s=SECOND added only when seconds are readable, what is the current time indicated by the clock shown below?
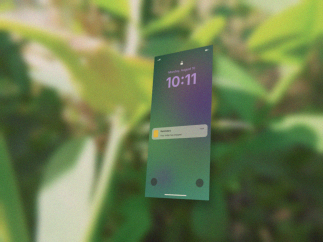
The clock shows h=10 m=11
